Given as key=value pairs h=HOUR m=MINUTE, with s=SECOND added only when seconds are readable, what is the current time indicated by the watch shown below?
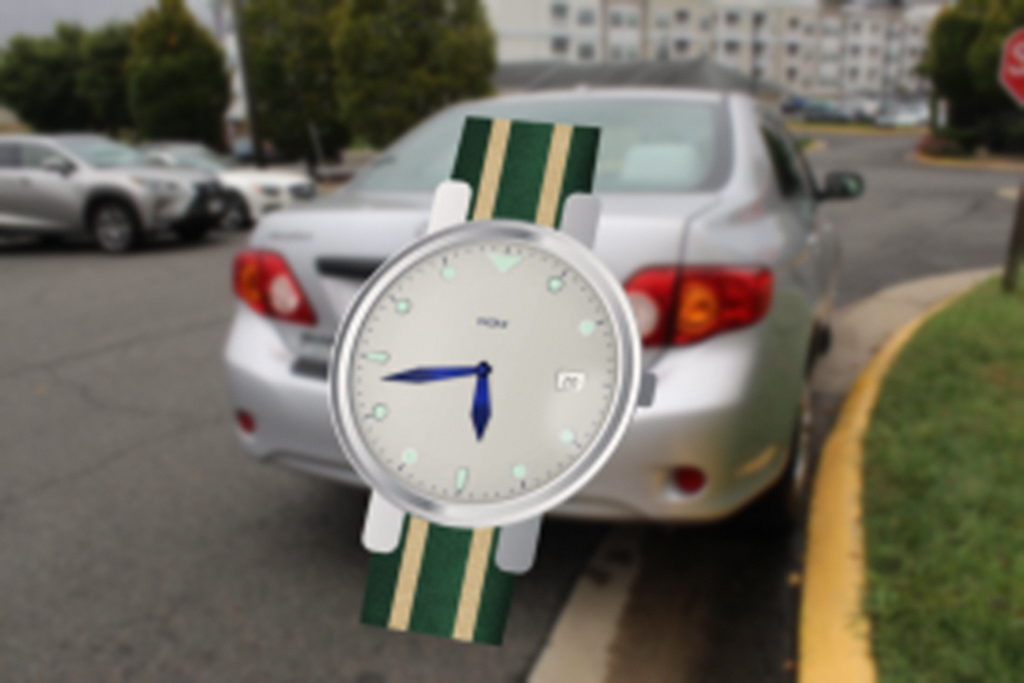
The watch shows h=5 m=43
